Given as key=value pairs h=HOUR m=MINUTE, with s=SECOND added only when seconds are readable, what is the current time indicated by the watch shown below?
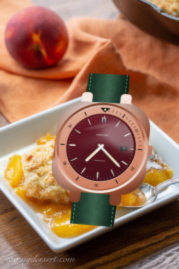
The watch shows h=7 m=22
